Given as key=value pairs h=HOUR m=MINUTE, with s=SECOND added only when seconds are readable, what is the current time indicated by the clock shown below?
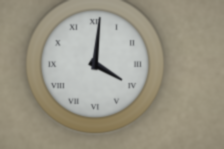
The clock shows h=4 m=1
